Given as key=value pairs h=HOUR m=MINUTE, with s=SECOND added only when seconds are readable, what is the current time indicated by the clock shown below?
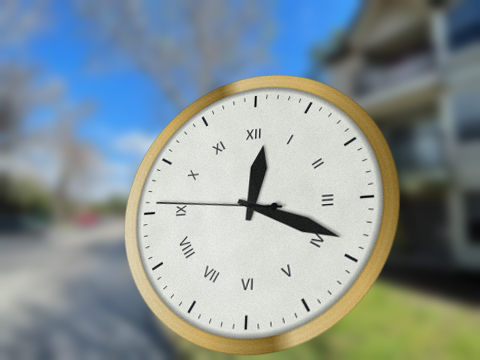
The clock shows h=12 m=18 s=46
